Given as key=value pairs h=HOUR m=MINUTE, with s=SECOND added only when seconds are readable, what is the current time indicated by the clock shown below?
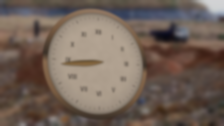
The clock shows h=8 m=44
